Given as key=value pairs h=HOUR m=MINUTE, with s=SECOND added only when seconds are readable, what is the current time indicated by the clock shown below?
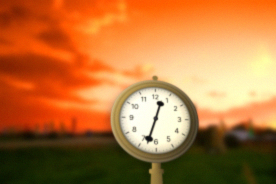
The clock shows h=12 m=33
